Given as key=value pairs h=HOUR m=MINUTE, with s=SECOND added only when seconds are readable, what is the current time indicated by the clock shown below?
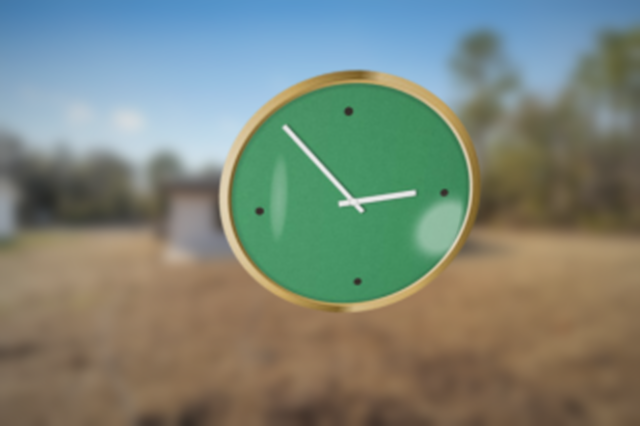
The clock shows h=2 m=54
